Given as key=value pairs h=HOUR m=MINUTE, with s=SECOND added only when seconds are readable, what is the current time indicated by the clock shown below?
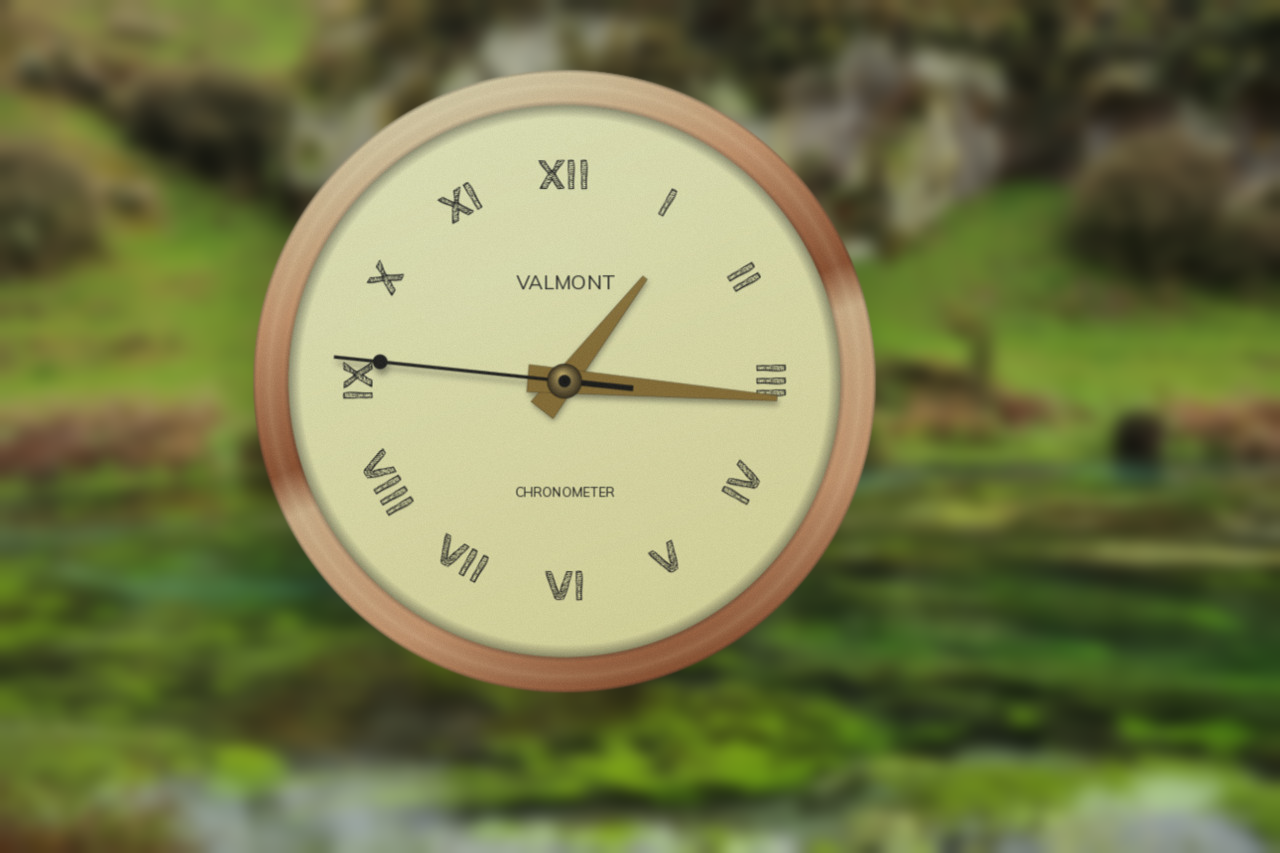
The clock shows h=1 m=15 s=46
